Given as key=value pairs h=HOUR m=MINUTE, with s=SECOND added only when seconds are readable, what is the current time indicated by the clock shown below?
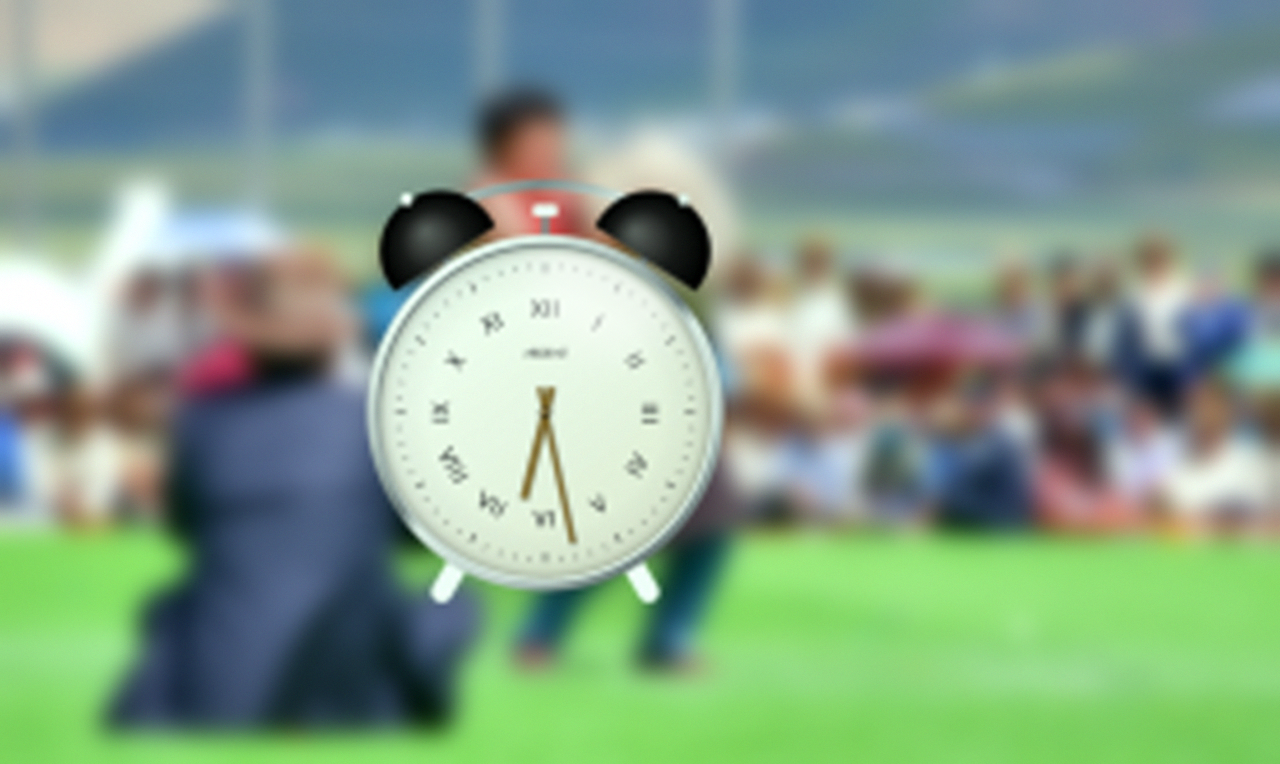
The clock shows h=6 m=28
